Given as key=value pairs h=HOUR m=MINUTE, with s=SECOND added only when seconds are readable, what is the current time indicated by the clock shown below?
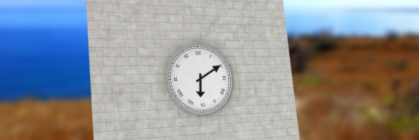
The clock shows h=6 m=10
